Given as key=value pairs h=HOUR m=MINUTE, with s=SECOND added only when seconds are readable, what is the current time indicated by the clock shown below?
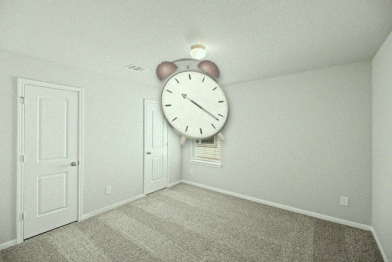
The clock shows h=10 m=22
